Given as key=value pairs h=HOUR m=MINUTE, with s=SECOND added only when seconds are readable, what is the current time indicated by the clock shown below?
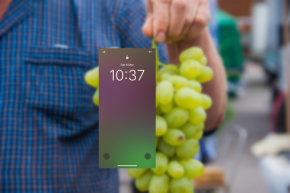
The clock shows h=10 m=37
